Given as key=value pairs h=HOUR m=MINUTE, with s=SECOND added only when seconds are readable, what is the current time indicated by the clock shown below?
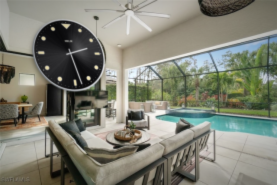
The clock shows h=2 m=28
